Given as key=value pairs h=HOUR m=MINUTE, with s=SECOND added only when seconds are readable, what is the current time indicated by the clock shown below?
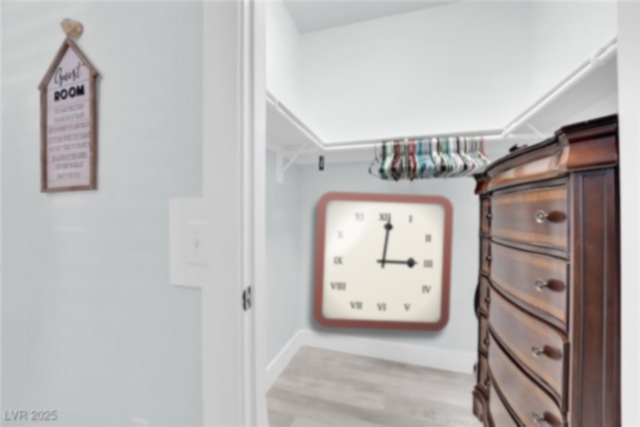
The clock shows h=3 m=1
